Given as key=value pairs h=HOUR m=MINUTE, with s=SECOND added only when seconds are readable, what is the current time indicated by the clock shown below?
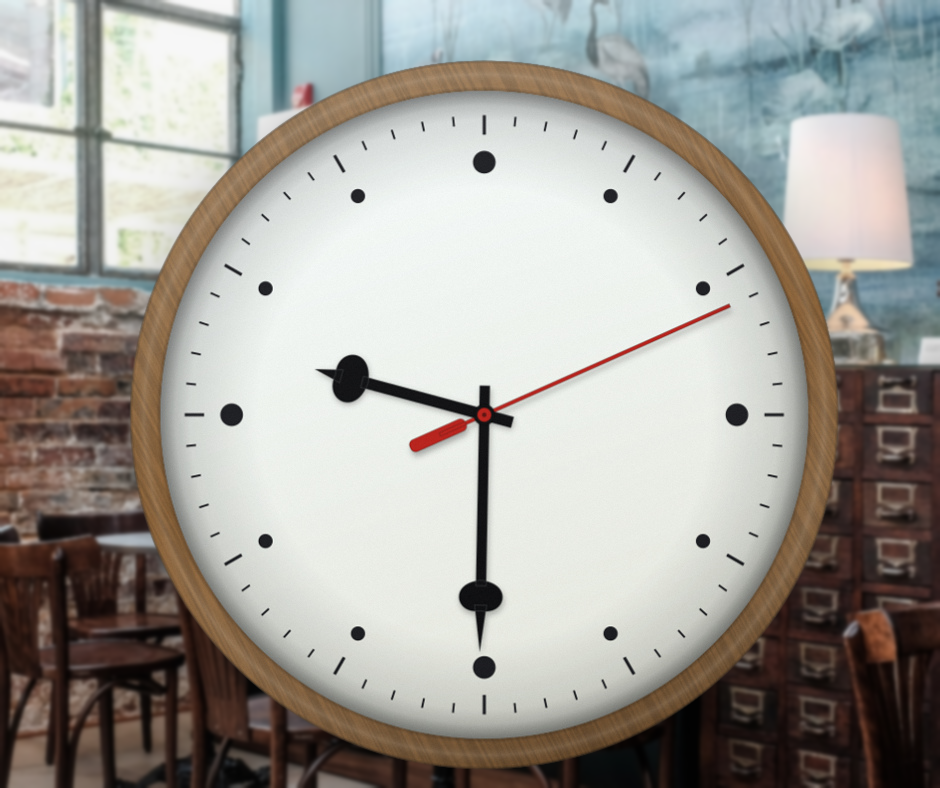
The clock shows h=9 m=30 s=11
